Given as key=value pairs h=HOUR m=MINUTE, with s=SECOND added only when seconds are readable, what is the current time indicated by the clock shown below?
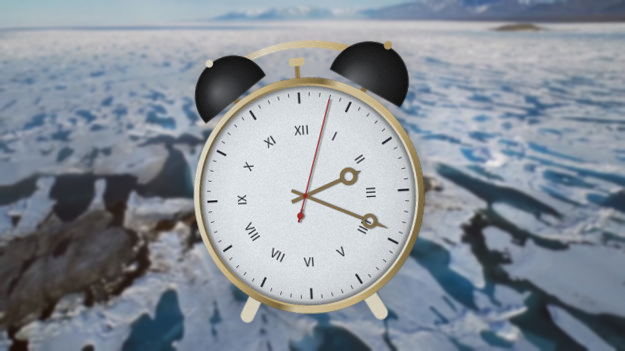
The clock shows h=2 m=19 s=3
